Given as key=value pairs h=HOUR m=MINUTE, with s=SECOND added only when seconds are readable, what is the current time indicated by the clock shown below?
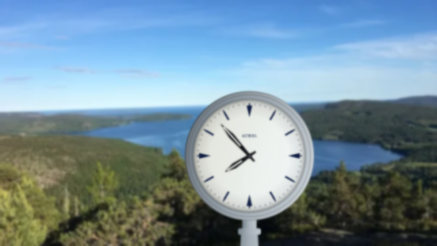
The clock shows h=7 m=53
